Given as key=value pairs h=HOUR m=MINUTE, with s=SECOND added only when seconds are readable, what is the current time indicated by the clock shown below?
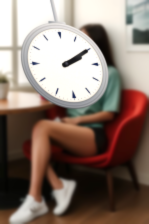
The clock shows h=2 m=10
